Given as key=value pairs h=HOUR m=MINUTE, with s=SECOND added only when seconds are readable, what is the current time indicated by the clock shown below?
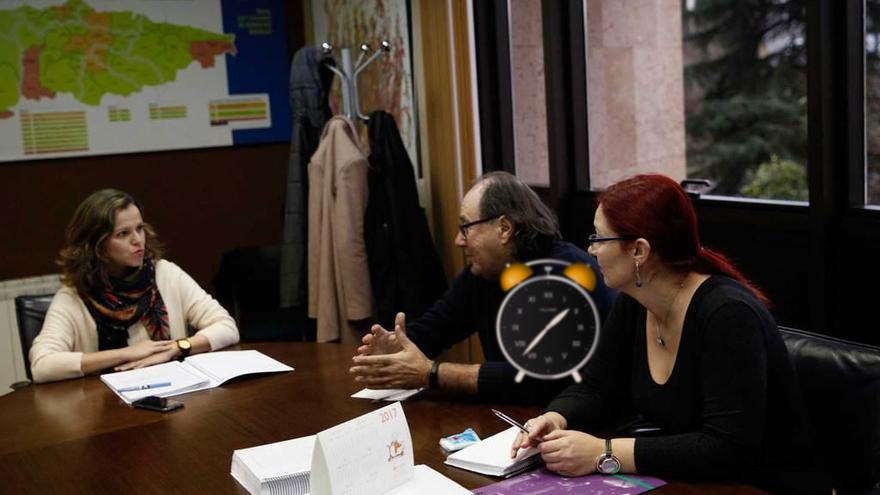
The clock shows h=1 m=37
